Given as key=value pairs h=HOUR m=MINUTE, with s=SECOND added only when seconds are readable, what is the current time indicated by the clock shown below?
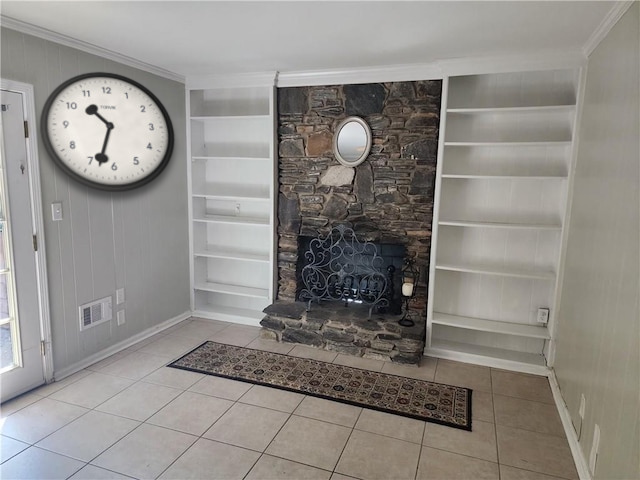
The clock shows h=10 m=33
